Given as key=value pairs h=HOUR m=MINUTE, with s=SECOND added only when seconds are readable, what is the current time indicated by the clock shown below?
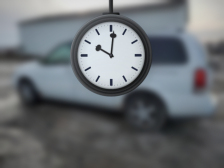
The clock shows h=10 m=1
